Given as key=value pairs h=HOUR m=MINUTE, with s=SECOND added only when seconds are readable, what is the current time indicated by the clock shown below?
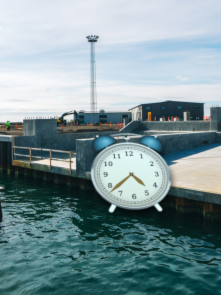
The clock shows h=4 m=38
